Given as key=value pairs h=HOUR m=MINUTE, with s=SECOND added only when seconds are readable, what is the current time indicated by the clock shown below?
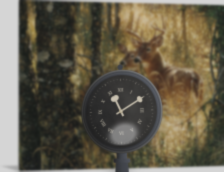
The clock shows h=11 m=10
